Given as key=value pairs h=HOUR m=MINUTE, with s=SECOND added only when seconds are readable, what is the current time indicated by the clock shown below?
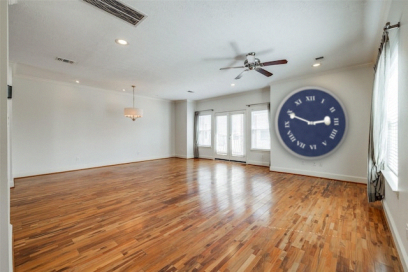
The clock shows h=2 m=49
